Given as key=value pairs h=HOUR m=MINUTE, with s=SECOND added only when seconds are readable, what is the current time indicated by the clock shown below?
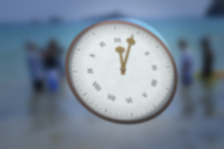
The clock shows h=12 m=4
